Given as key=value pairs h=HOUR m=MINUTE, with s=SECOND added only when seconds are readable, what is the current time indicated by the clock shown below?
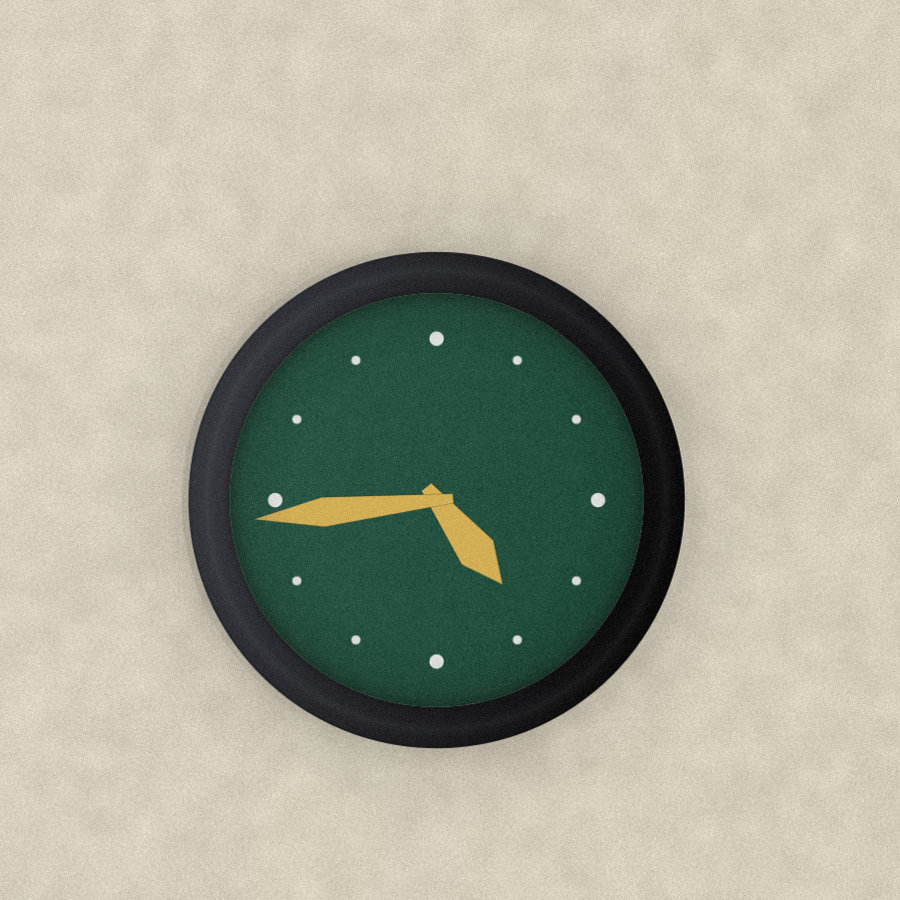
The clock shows h=4 m=44
